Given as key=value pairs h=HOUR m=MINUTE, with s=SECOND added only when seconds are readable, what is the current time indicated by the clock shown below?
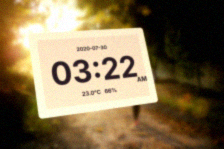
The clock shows h=3 m=22
